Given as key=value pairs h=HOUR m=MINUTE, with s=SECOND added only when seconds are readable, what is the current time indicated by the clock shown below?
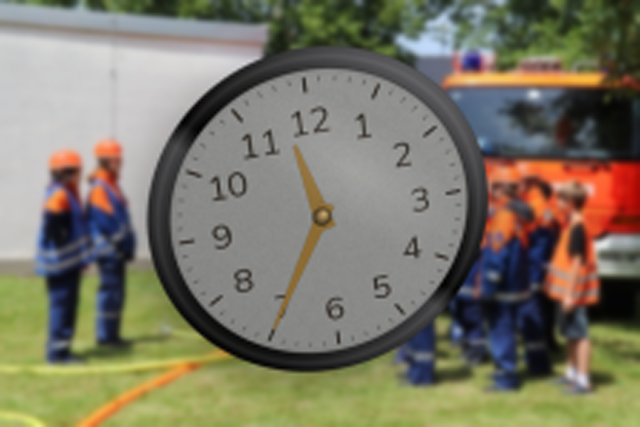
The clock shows h=11 m=35
